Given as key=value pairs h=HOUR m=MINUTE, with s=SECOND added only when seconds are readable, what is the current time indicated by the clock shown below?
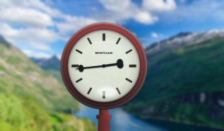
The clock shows h=2 m=44
